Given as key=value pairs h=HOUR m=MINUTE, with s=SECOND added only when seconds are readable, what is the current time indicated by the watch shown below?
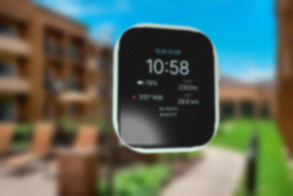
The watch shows h=10 m=58
